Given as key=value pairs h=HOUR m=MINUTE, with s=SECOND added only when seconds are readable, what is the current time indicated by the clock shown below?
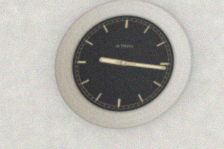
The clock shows h=9 m=16
